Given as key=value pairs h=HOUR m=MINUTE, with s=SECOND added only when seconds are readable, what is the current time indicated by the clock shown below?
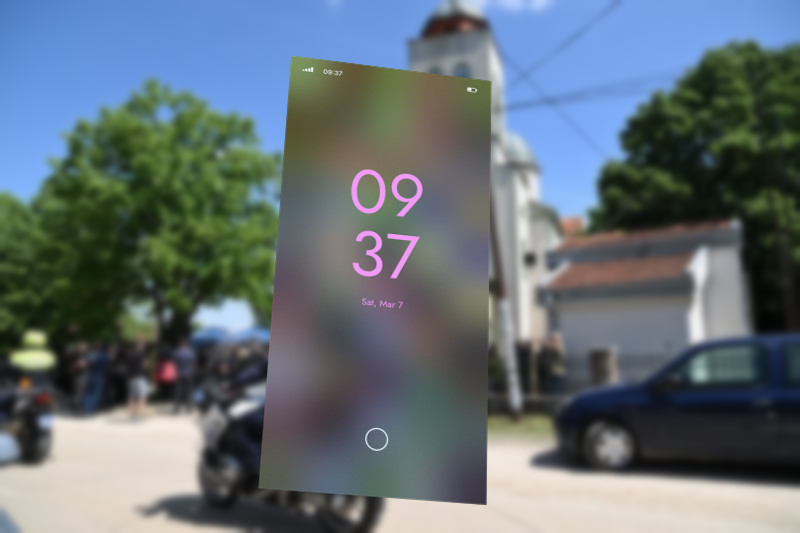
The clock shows h=9 m=37
